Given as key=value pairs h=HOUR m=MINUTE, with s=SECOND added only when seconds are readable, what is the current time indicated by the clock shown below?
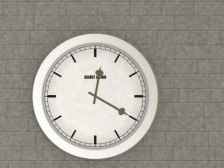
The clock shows h=12 m=20
